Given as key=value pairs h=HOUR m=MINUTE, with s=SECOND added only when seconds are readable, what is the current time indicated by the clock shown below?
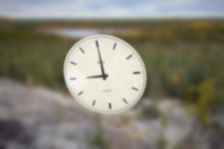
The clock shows h=9 m=0
